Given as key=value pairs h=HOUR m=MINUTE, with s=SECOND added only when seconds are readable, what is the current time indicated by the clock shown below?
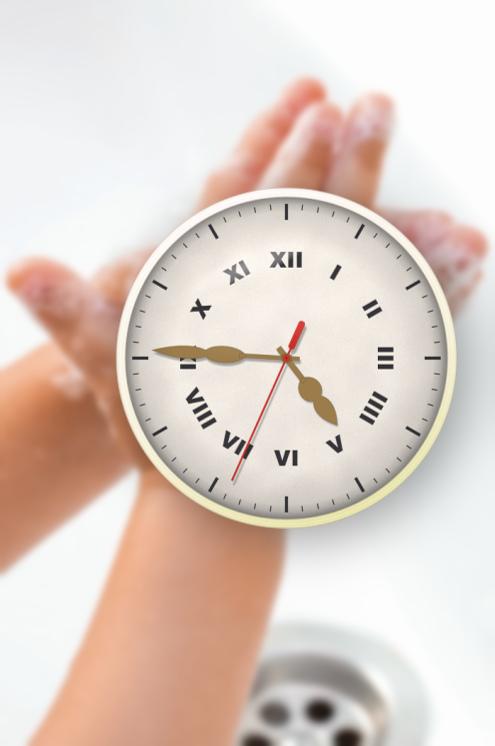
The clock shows h=4 m=45 s=34
